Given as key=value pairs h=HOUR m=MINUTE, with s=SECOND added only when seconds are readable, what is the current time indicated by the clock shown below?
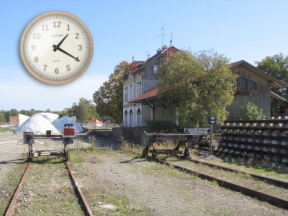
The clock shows h=1 m=20
